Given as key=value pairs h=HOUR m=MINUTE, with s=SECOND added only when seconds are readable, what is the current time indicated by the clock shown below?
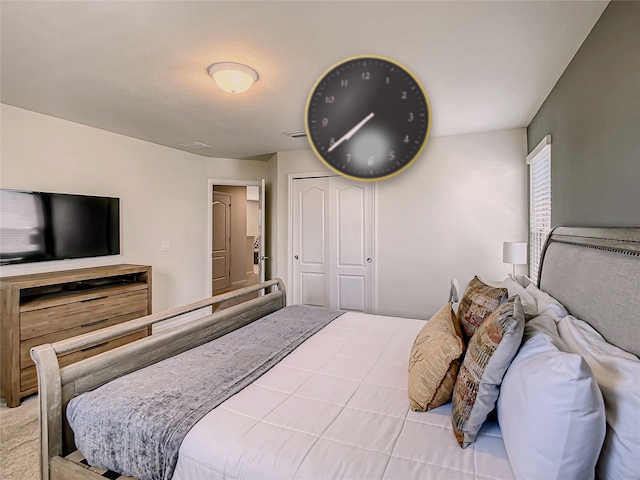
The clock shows h=7 m=39
